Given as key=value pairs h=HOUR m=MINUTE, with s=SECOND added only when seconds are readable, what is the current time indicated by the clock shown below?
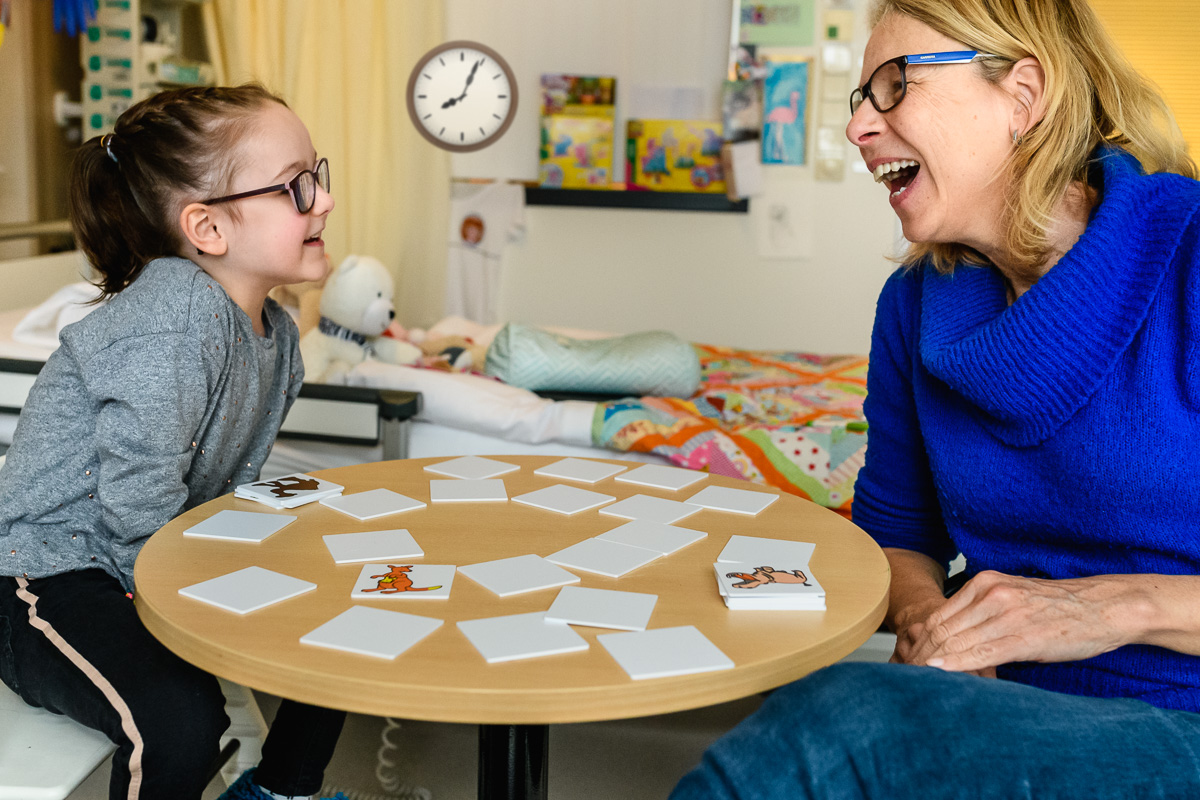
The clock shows h=8 m=4
